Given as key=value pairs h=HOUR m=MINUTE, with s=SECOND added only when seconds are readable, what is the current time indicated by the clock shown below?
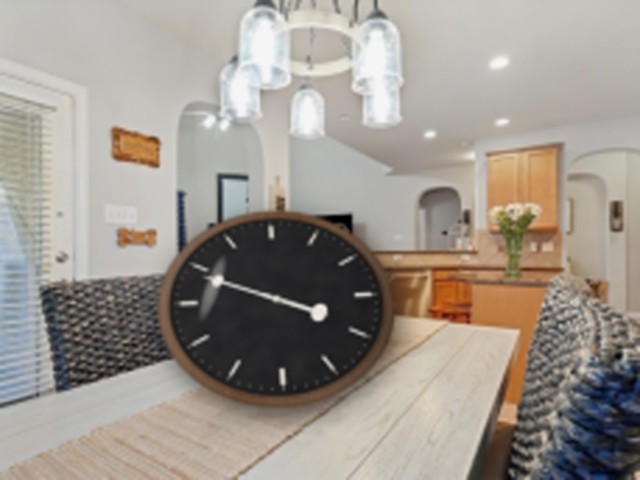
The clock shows h=3 m=49
